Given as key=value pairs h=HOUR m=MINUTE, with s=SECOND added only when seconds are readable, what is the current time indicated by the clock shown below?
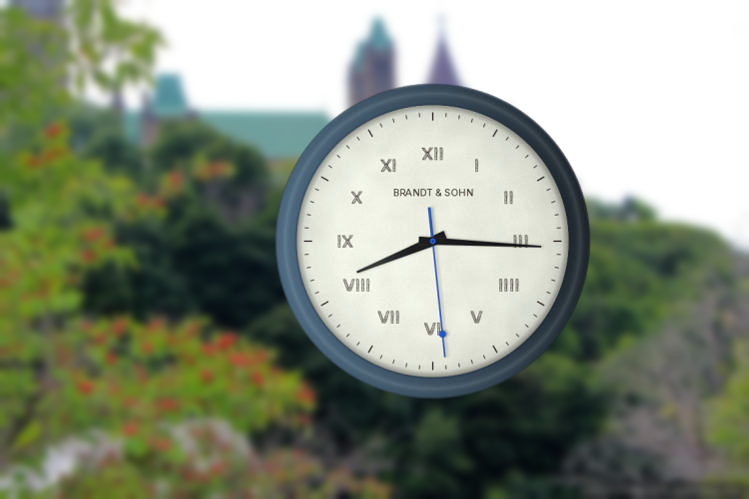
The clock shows h=8 m=15 s=29
